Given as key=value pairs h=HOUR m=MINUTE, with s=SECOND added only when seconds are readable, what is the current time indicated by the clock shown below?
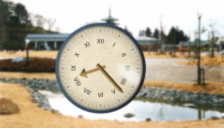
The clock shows h=8 m=23
